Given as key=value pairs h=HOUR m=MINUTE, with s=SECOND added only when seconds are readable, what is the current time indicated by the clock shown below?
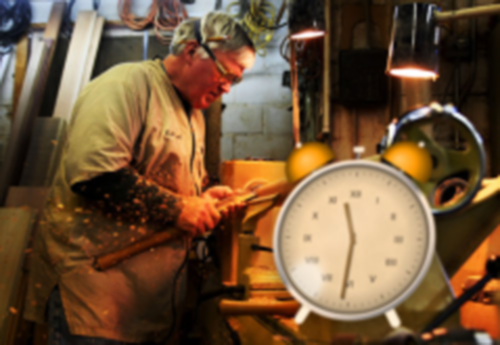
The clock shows h=11 m=31
